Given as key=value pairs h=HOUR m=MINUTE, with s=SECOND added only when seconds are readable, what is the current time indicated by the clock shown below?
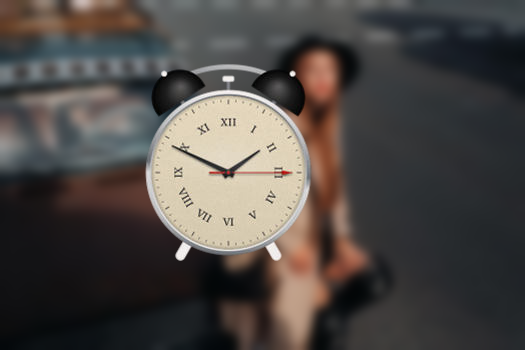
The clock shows h=1 m=49 s=15
